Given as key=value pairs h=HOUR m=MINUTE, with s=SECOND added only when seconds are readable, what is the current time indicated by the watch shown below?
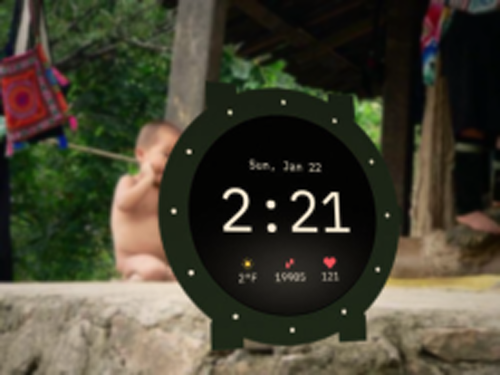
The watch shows h=2 m=21
